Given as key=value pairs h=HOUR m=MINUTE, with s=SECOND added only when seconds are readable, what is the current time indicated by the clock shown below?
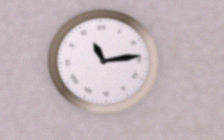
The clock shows h=11 m=14
